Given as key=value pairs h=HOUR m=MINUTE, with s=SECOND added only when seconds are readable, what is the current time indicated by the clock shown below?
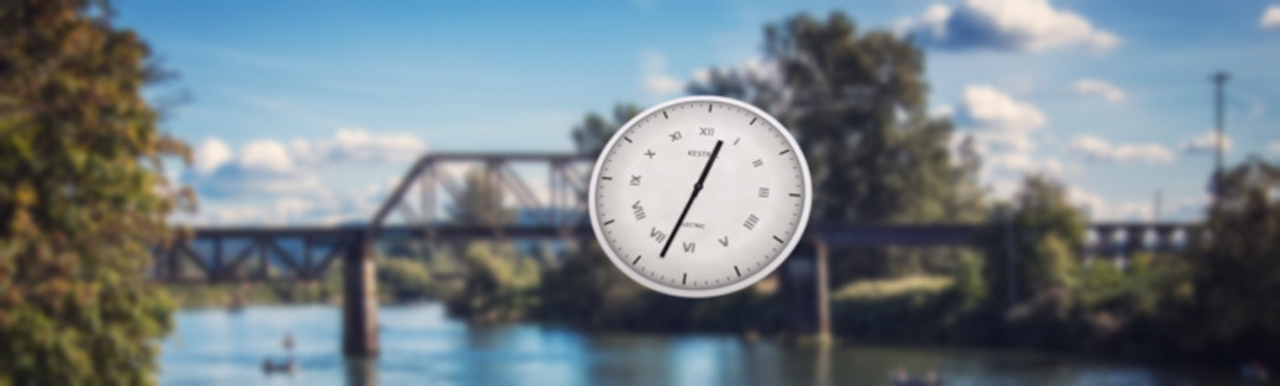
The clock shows h=12 m=33
